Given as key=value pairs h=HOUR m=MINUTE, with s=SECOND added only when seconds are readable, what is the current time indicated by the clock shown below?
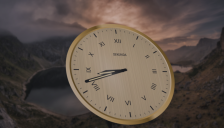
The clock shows h=8 m=42
